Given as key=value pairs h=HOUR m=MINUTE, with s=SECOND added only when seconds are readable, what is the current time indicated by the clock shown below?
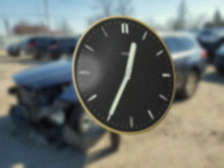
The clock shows h=12 m=35
